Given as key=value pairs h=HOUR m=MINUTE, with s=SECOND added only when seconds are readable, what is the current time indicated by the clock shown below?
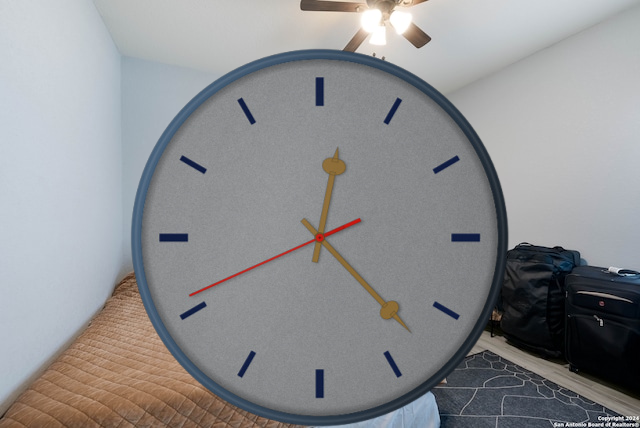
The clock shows h=12 m=22 s=41
